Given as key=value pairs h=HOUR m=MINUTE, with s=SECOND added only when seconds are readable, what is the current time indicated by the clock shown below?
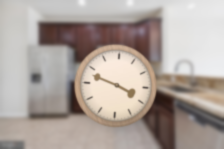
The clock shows h=3 m=48
